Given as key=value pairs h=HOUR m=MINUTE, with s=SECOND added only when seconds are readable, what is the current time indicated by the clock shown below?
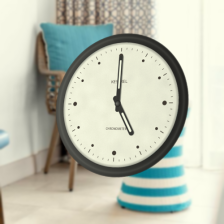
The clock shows h=5 m=0
